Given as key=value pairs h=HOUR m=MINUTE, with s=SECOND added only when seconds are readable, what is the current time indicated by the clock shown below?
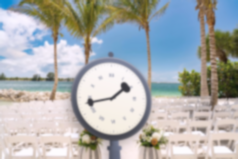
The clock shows h=1 m=43
